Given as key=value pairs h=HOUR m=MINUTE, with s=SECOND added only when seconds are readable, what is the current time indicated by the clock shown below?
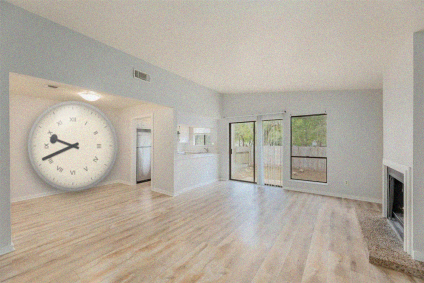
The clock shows h=9 m=41
